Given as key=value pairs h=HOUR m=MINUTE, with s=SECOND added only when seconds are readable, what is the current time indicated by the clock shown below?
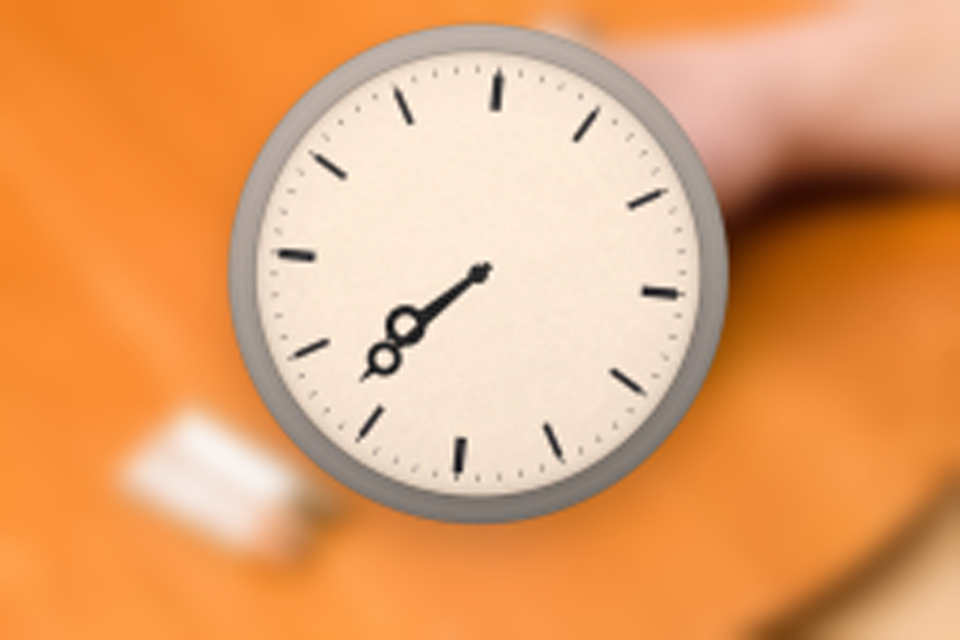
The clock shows h=7 m=37
